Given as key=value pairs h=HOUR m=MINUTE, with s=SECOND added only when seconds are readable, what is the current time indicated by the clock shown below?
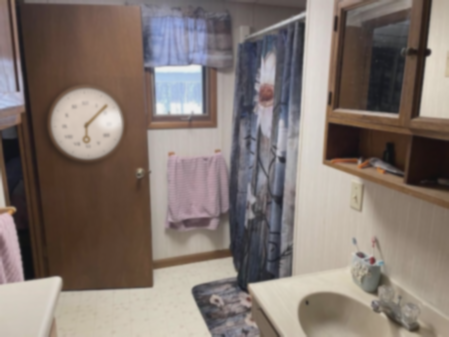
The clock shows h=6 m=8
